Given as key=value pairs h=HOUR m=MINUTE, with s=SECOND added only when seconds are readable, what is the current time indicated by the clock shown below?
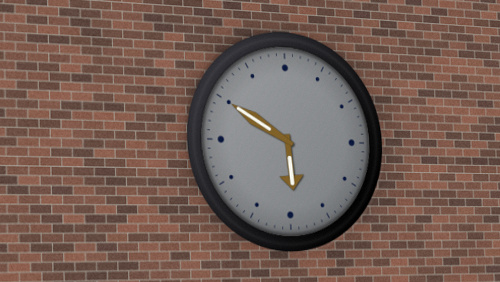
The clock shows h=5 m=50
